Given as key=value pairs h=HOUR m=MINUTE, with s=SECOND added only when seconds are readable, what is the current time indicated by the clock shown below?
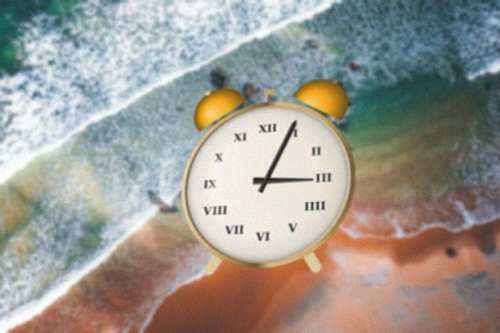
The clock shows h=3 m=4
